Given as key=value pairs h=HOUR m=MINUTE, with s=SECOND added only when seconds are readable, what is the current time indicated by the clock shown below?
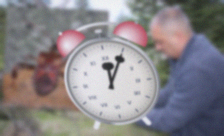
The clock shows h=12 m=5
